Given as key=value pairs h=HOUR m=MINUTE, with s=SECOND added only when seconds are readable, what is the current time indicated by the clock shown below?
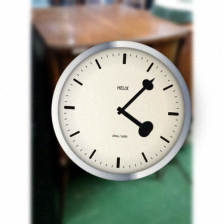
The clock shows h=4 m=7
